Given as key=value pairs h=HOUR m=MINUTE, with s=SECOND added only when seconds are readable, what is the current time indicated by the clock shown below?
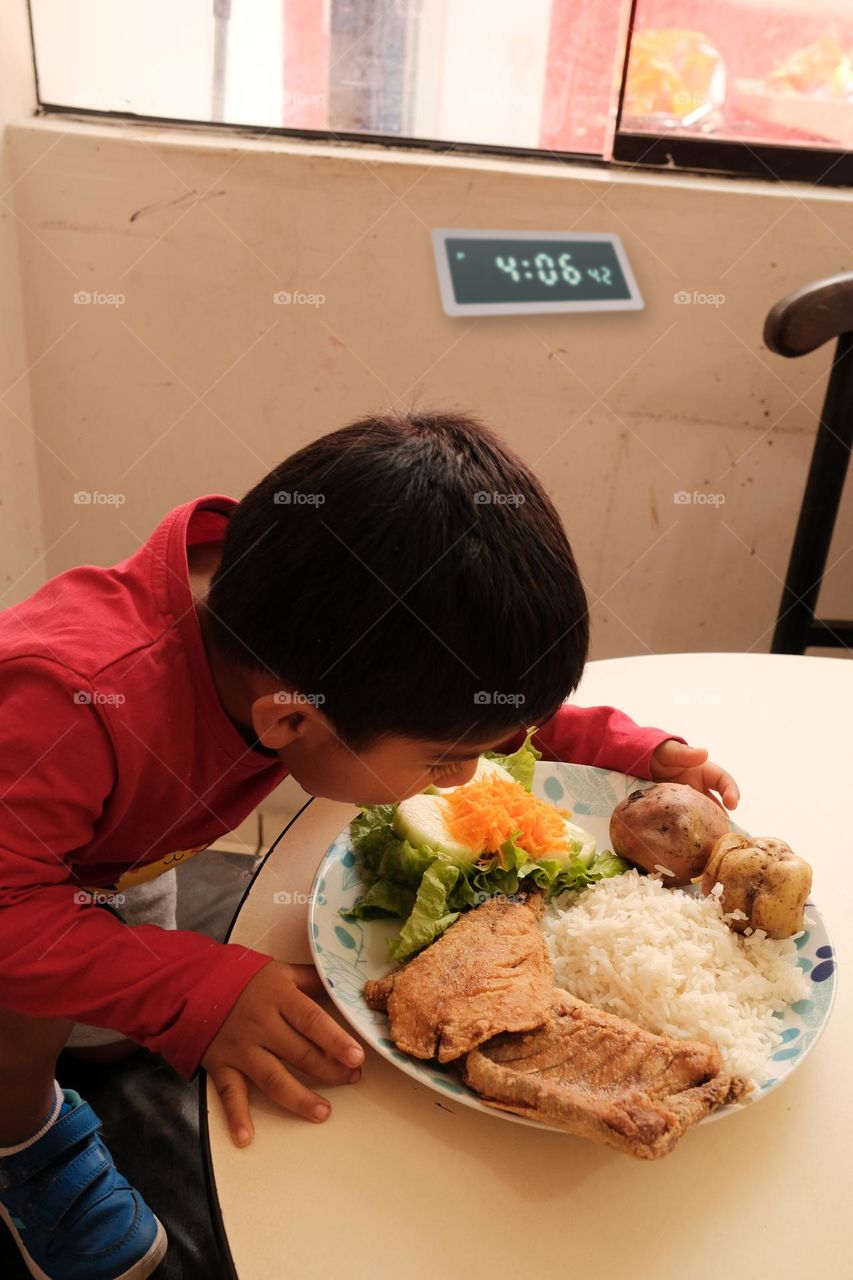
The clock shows h=4 m=6 s=42
